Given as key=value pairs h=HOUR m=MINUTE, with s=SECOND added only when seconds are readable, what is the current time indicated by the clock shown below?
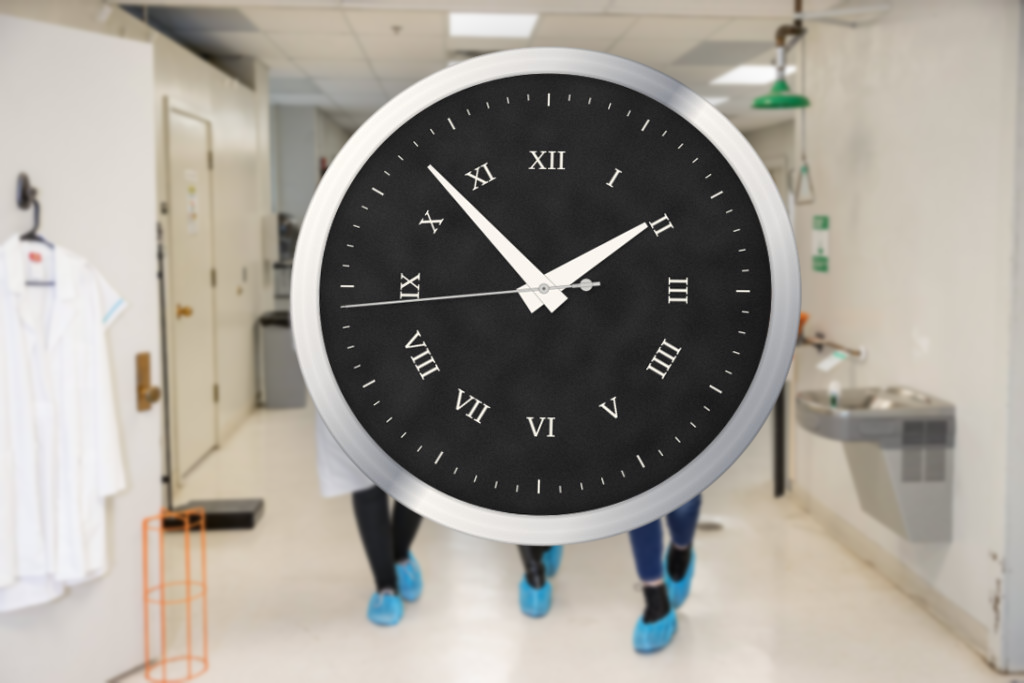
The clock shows h=1 m=52 s=44
